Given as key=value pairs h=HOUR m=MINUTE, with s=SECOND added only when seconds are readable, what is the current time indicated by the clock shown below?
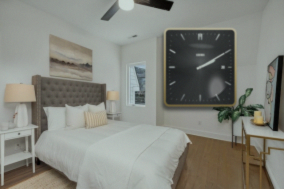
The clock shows h=2 m=10
